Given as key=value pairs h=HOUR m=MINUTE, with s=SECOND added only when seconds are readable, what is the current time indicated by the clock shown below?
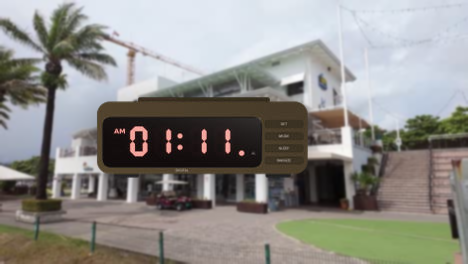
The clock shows h=1 m=11
